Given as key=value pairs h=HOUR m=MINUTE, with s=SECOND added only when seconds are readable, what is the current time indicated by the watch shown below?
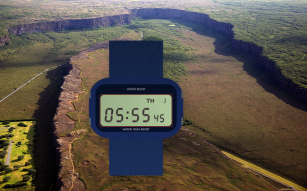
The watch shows h=5 m=55 s=45
